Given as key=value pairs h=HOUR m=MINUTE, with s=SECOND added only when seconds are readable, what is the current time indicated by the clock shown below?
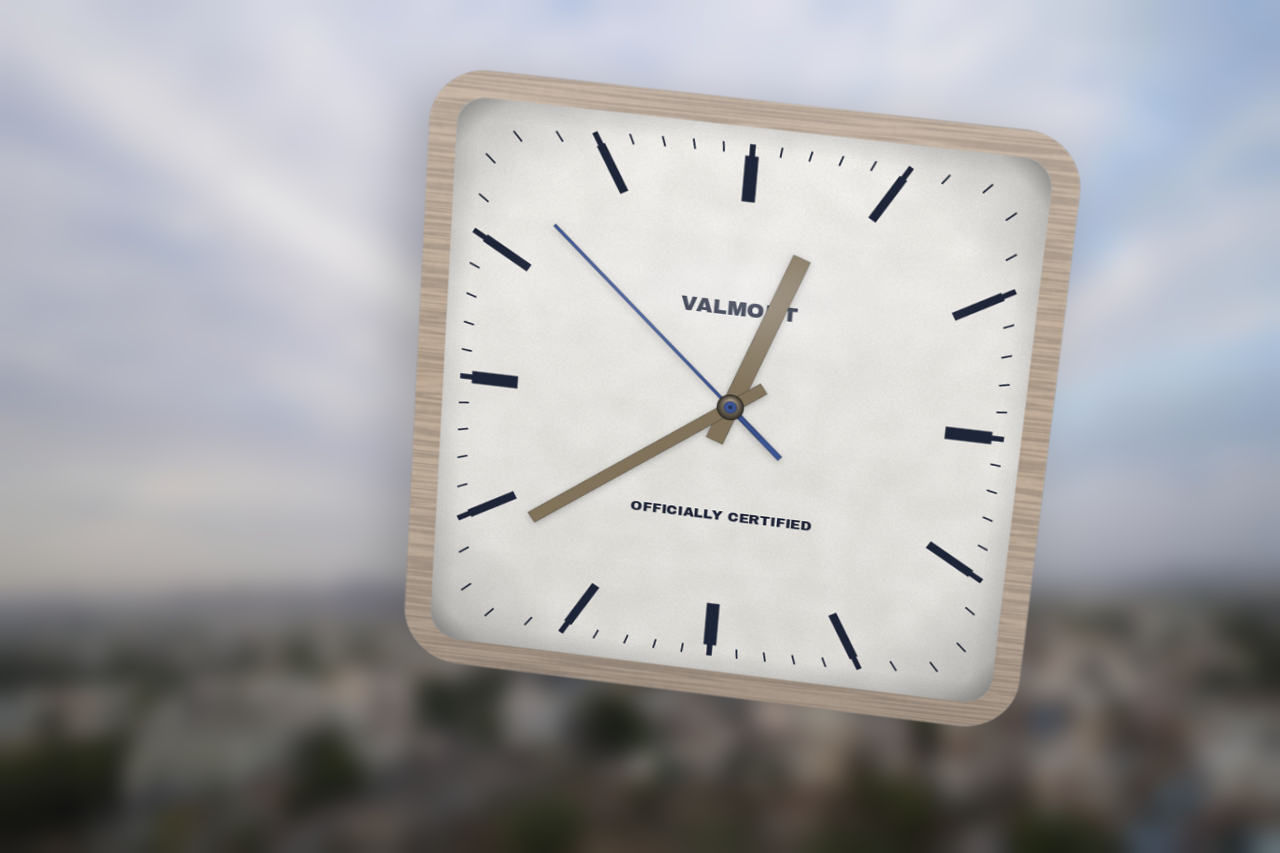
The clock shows h=12 m=38 s=52
